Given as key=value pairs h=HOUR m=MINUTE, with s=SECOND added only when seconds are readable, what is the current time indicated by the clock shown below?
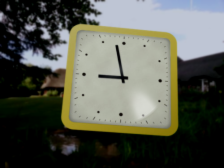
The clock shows h=8 m=58
